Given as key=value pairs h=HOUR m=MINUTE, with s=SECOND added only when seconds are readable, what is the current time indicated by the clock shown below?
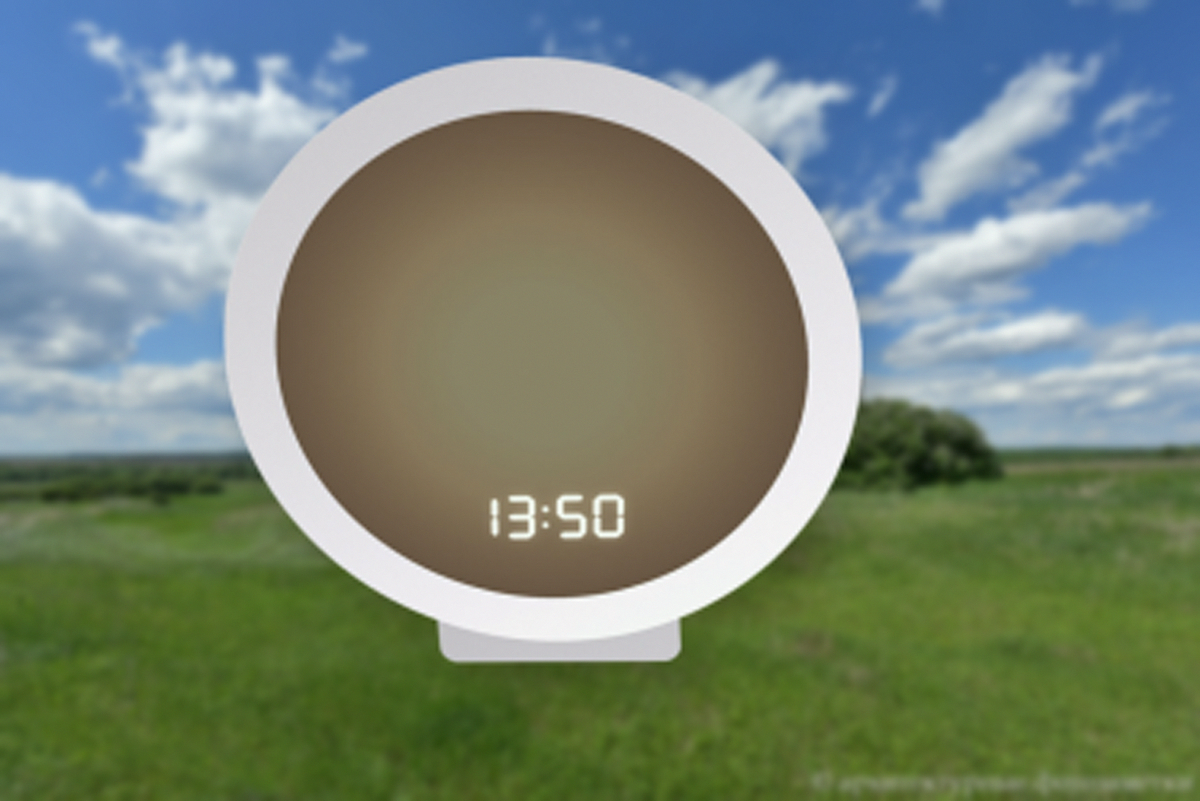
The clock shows h=13 m=50
